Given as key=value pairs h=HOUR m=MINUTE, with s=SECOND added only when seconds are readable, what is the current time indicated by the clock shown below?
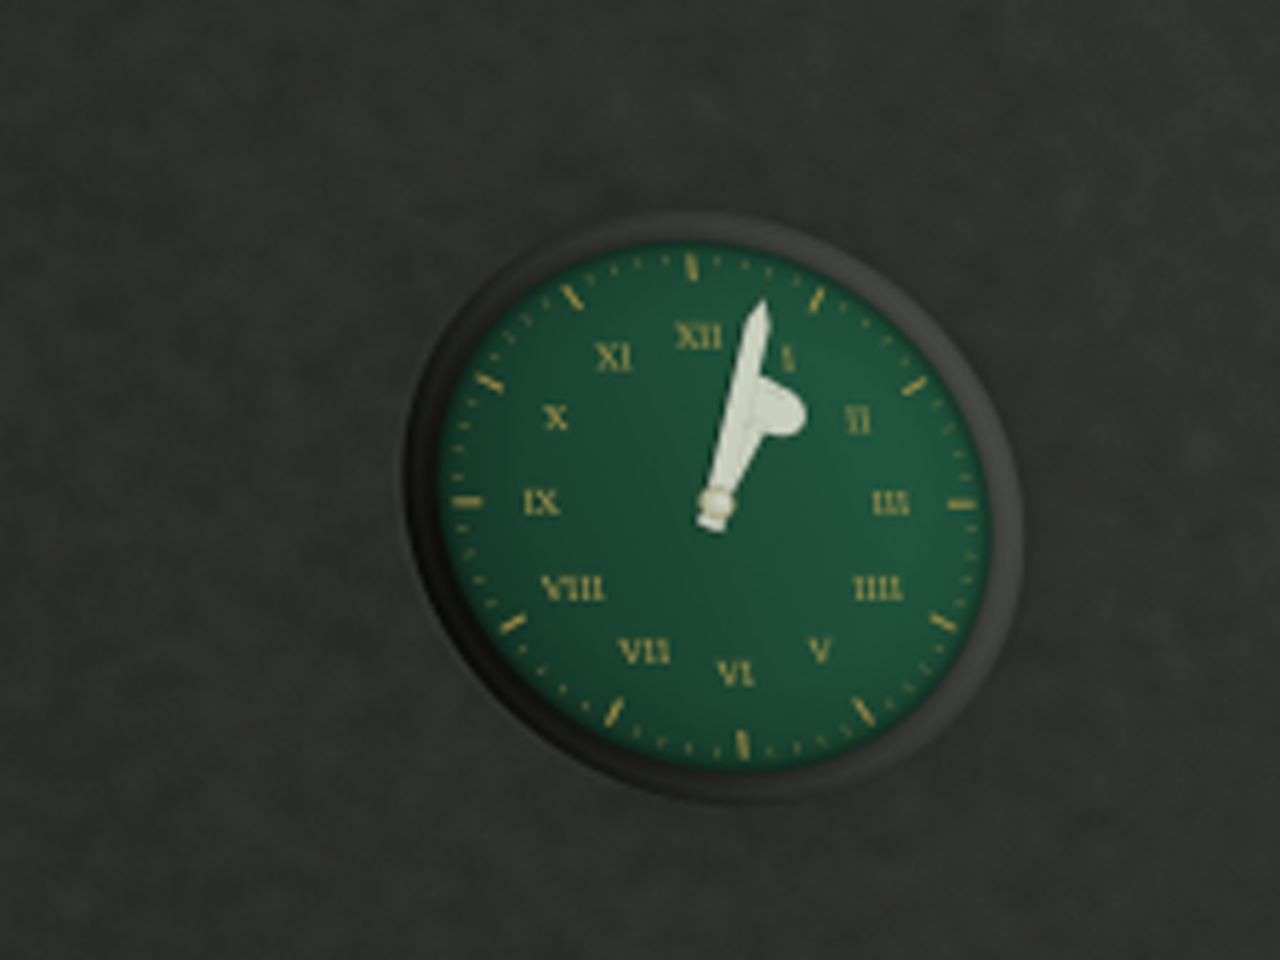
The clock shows h=1 m=3
